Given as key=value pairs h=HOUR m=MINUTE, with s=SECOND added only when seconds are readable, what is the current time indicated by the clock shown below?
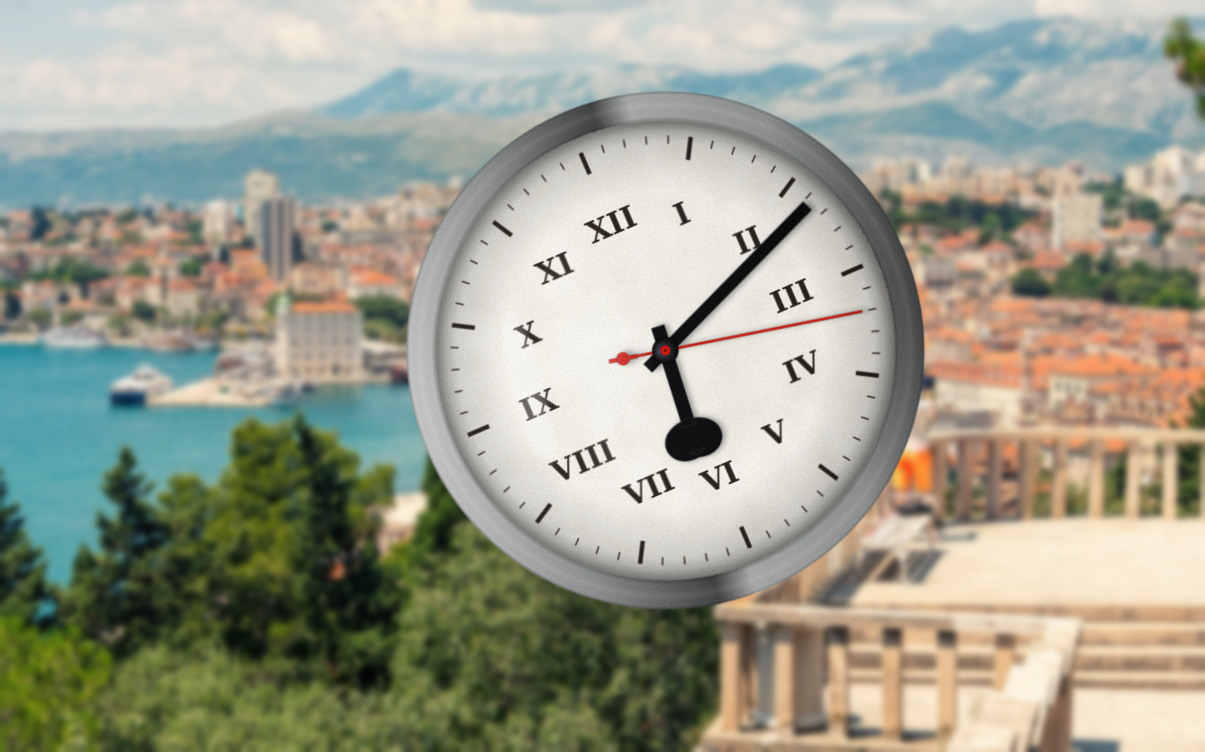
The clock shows h=6 m=11 s=17
